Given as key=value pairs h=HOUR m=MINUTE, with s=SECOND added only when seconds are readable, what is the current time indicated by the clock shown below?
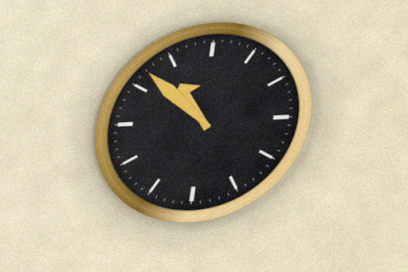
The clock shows h=10 m=52
